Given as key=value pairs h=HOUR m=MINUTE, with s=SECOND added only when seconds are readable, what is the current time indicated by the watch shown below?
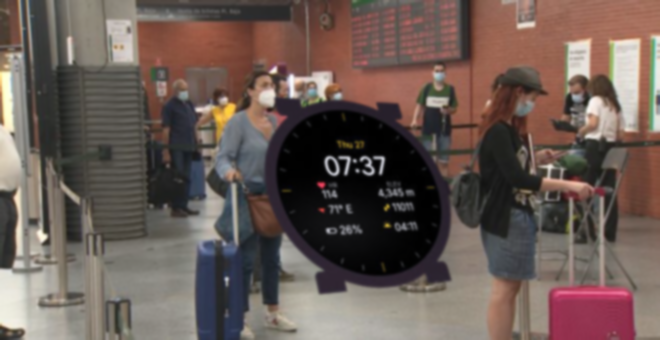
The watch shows h=7 m=37
